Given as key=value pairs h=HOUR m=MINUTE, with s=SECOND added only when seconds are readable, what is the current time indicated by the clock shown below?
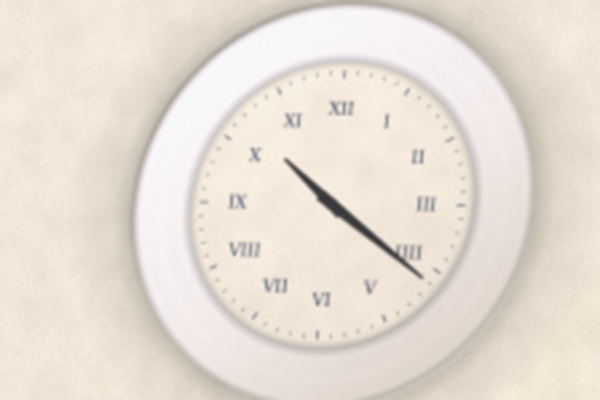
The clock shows h=10 m=21
